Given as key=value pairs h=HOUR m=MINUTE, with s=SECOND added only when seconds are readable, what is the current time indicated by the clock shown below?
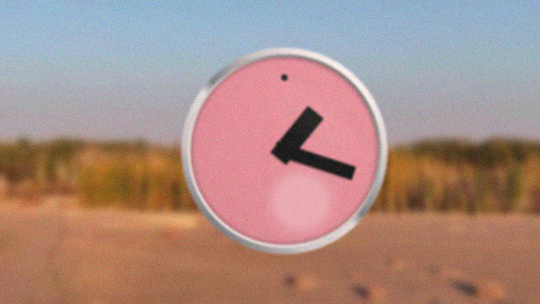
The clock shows h=1 m=18
